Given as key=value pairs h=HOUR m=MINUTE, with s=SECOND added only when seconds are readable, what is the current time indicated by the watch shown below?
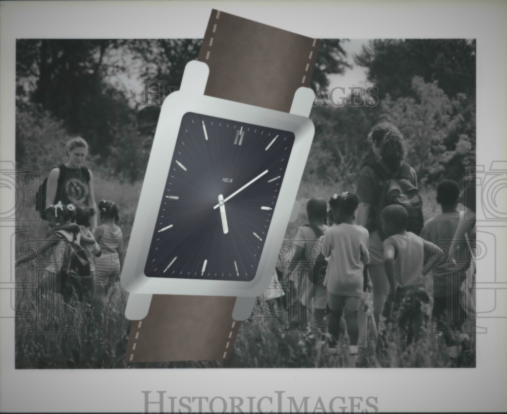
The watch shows h=5 m=8
